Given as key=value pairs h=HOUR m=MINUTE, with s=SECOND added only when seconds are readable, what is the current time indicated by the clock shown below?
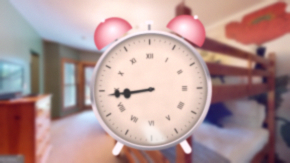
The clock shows h=8 m=44
